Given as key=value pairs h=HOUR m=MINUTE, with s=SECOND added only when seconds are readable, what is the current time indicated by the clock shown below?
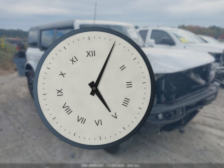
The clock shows h=5 m=5
